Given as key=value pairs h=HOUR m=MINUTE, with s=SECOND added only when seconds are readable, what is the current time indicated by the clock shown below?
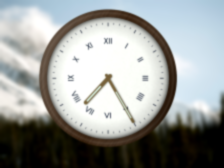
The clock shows h=7 m=25
